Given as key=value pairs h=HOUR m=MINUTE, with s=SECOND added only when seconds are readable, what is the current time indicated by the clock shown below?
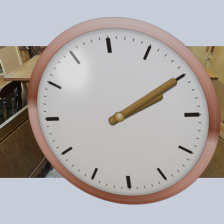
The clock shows h=2 m=10
